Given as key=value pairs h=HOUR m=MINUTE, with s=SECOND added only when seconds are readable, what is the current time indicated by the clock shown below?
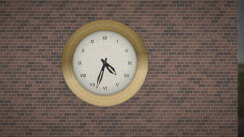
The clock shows h=4 m=33
